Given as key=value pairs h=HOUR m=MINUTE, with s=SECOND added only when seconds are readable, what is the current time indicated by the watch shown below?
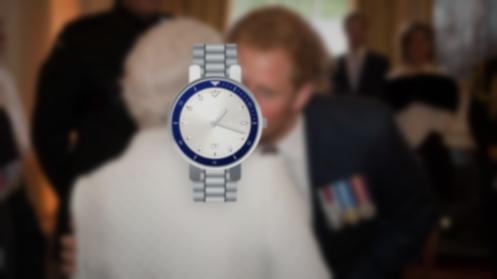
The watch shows h=1 m=18
